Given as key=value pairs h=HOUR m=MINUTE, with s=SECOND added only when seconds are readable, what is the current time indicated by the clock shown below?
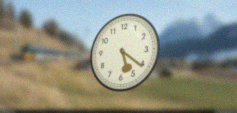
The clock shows h=5 m=21
